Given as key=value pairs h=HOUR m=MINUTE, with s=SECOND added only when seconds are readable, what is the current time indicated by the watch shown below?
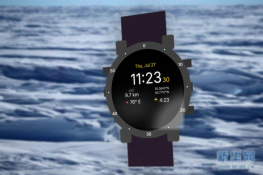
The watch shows h=11 m=23
